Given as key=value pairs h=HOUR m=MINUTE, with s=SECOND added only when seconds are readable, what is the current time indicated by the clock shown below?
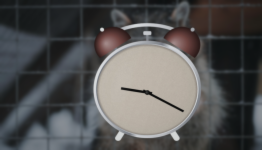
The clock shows h=9 m=20
